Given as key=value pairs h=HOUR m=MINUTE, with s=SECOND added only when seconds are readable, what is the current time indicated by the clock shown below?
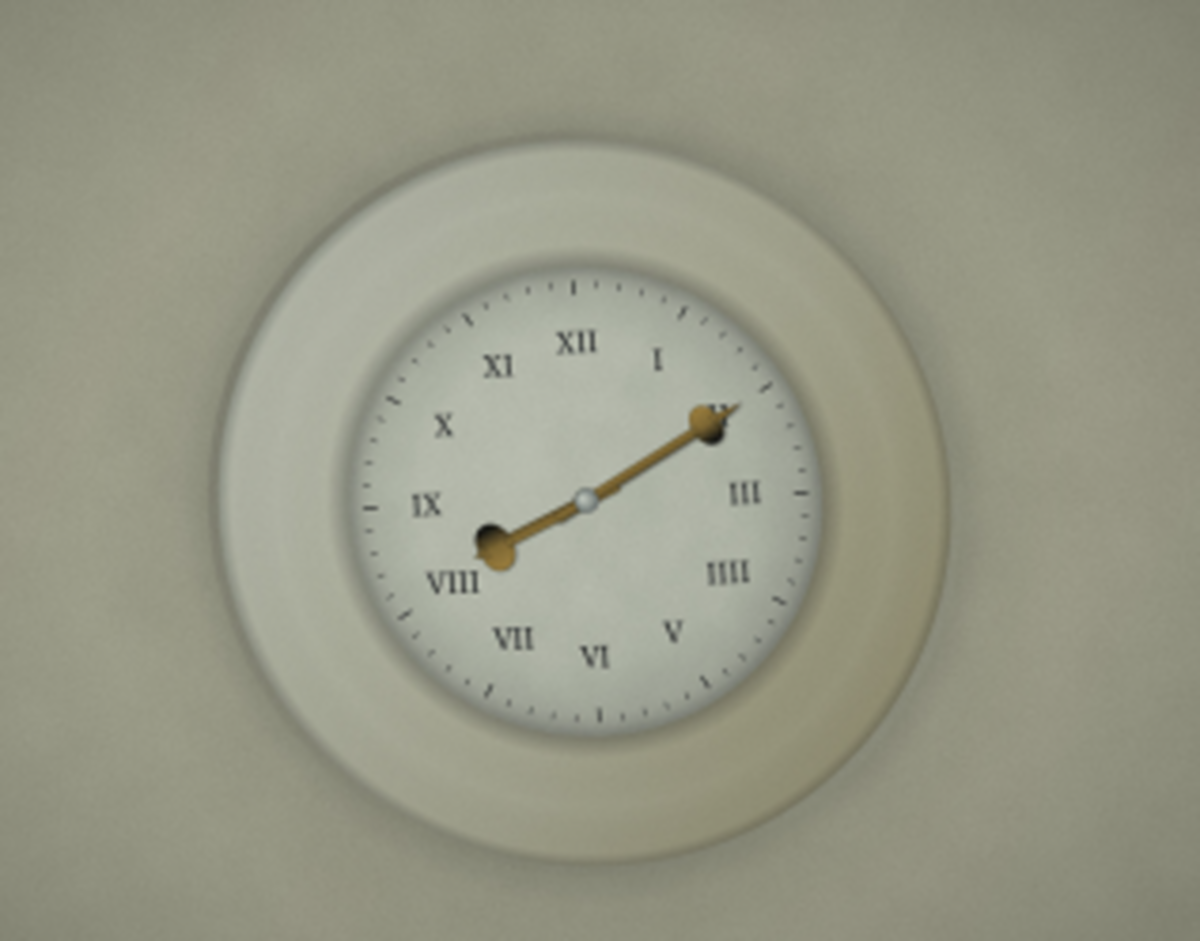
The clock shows h=8 m=10
